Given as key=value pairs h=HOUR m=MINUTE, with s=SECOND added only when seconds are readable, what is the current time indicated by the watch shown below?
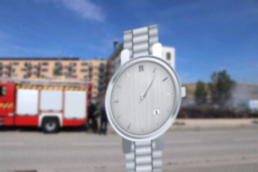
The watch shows h=1 m=6
